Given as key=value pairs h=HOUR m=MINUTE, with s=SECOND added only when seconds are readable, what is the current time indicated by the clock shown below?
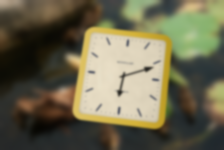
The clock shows h=6 m=11
